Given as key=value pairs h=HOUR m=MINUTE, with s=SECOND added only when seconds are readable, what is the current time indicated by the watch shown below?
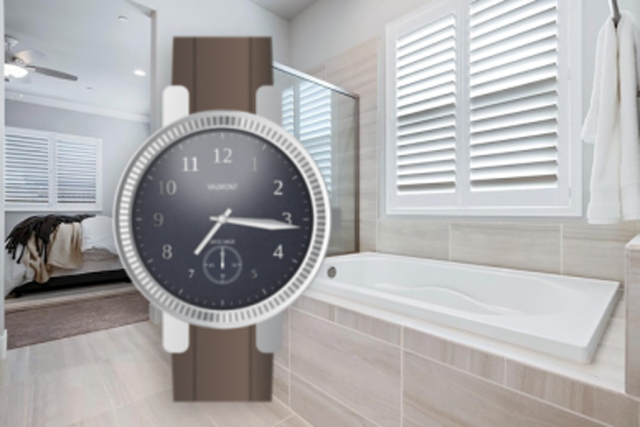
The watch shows h=7 m=16
